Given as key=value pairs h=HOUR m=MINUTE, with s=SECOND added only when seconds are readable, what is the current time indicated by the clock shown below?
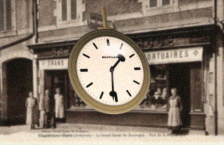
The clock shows h=1 m=31
